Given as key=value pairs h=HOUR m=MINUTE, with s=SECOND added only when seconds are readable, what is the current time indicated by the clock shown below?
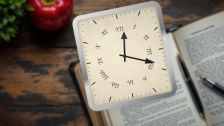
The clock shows h=12 m=19
